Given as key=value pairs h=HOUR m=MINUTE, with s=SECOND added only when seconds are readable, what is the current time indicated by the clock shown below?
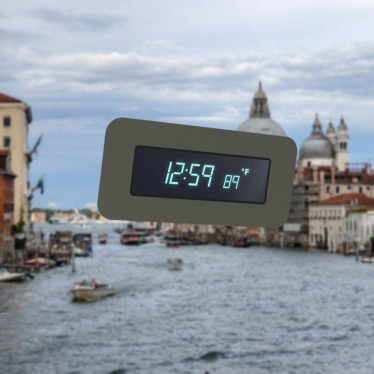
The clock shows h=12 m=59
